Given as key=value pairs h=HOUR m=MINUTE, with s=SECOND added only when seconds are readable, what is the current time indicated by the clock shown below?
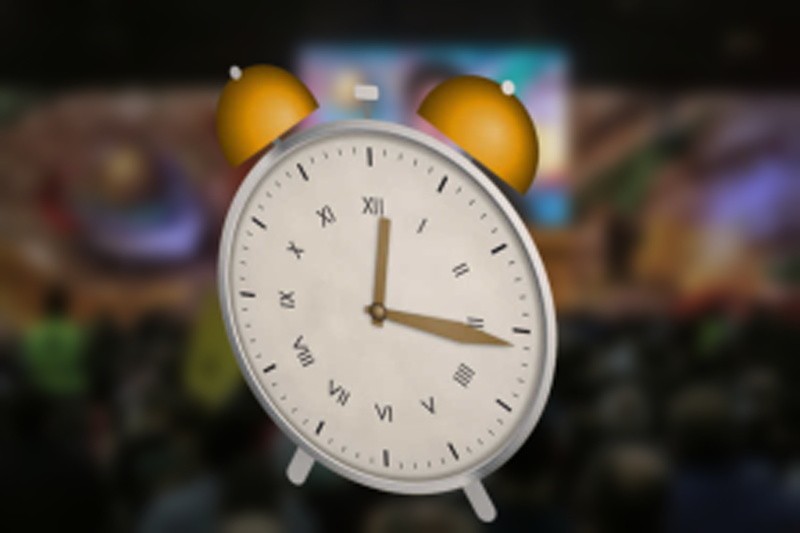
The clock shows h=12 m=16
